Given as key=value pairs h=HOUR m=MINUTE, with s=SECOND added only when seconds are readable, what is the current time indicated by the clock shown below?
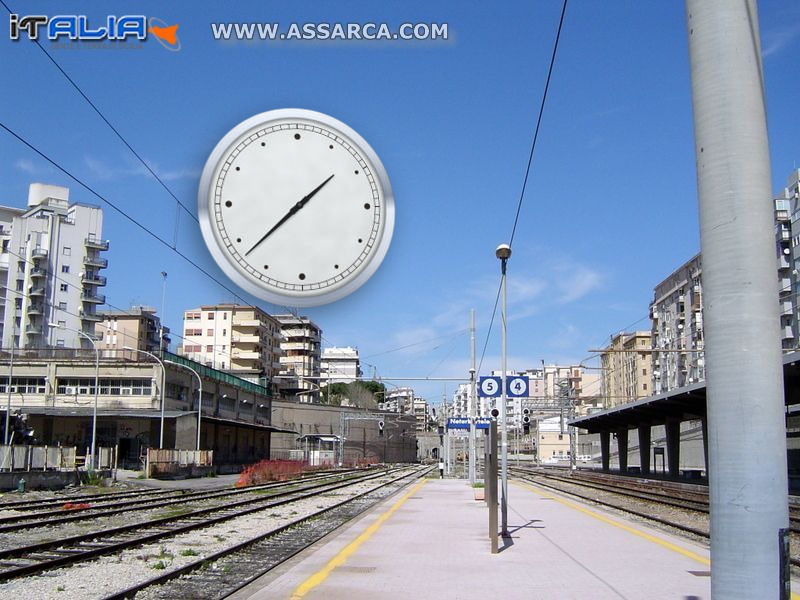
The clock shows h=1 m=38
